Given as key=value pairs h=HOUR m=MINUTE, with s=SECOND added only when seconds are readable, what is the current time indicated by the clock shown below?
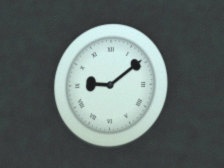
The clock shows h=9 m=9
